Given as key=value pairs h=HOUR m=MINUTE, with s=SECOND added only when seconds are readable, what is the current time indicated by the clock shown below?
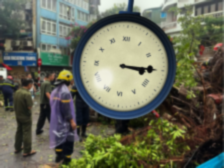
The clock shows h=3 m=15
